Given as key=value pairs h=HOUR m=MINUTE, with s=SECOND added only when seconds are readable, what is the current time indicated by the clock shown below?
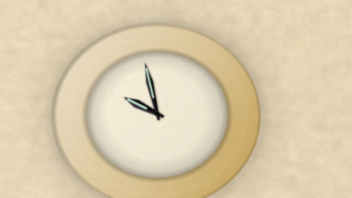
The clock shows h=9 m=58
